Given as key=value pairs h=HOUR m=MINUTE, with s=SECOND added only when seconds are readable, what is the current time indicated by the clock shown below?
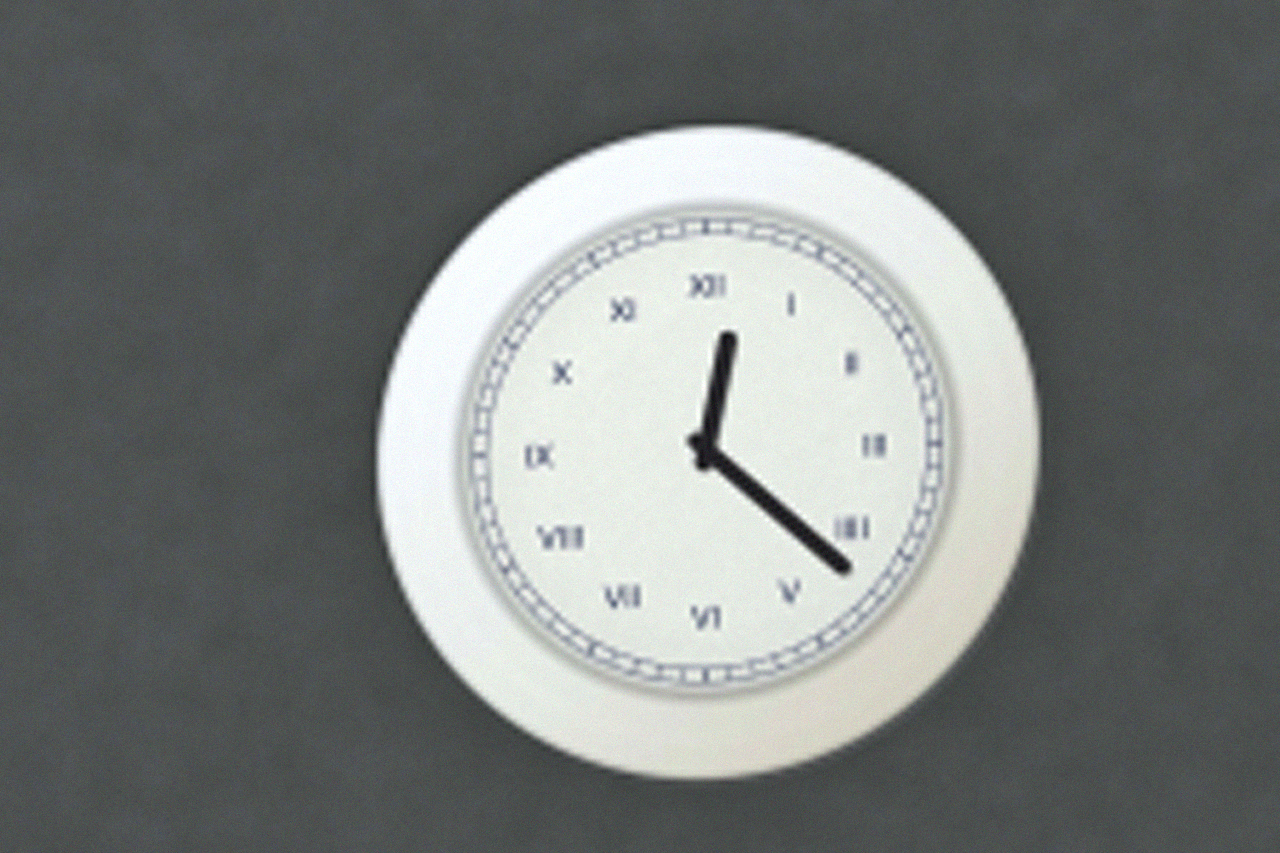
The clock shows h=12 m=22
